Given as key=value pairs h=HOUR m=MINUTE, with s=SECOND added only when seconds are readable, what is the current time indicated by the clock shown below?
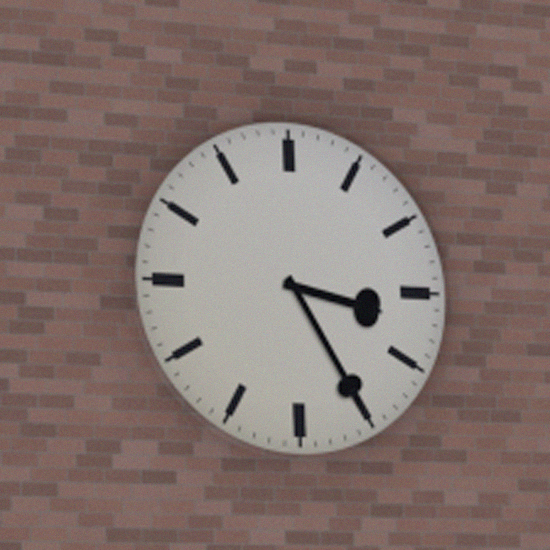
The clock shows h=3 m=25
